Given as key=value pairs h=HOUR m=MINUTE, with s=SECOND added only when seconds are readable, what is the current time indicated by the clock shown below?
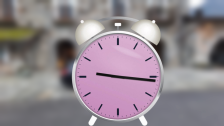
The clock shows h=9 m=16
